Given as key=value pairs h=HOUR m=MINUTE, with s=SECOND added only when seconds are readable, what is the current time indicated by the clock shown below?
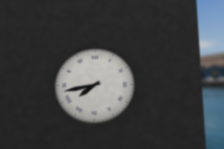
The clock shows h=7 m=43
